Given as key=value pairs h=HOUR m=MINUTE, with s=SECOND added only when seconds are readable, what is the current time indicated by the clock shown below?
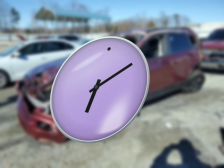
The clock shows h=6 m=8
